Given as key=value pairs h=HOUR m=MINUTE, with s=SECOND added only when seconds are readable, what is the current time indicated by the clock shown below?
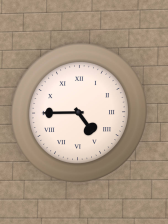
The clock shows h=4 m=45
